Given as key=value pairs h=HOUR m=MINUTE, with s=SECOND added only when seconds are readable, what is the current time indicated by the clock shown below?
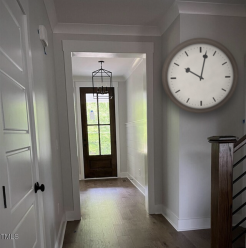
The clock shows h=10 m=2
